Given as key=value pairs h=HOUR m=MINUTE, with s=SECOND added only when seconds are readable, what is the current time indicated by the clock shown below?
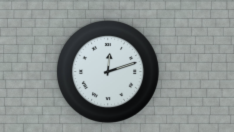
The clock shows h=12 m=12
